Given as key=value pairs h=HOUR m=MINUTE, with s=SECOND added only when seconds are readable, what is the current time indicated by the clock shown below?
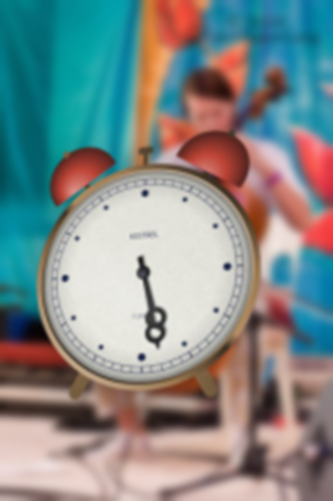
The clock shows h=5 m=28
